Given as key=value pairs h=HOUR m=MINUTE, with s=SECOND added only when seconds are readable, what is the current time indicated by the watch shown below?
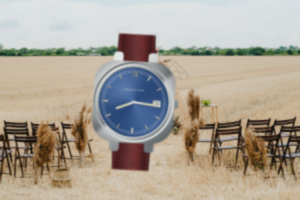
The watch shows h=8 m=16
